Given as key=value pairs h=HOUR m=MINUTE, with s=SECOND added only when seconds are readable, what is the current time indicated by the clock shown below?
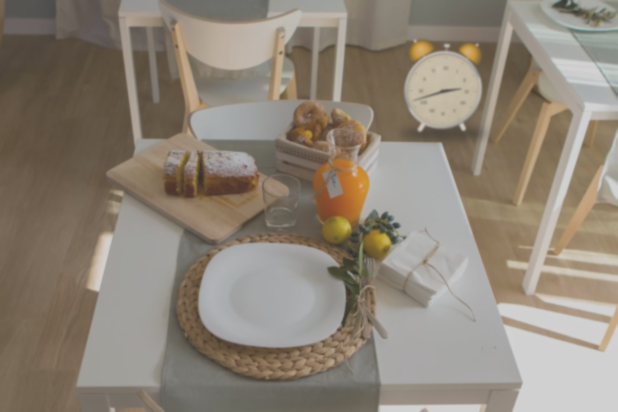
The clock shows h=2 m=42
